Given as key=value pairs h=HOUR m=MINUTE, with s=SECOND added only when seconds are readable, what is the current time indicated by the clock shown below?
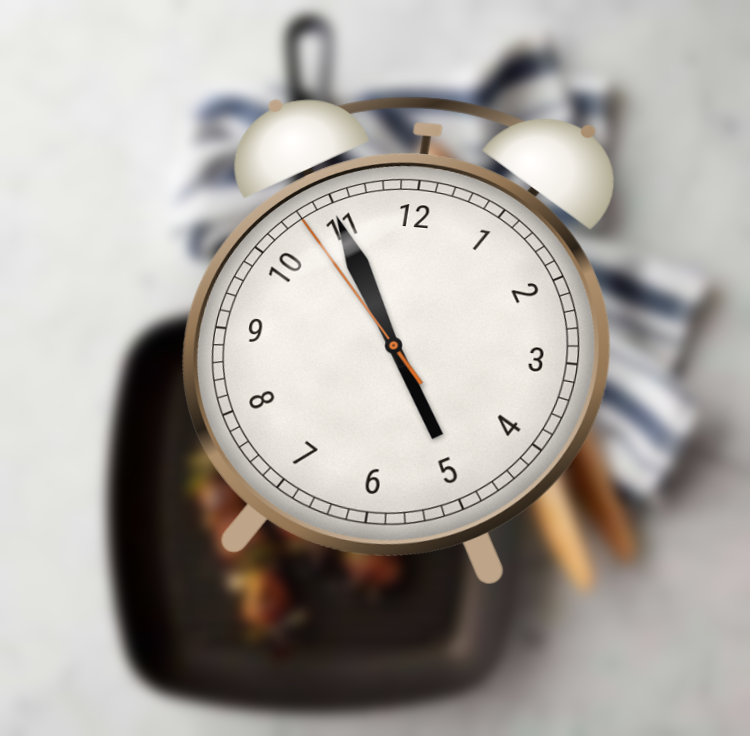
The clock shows h=4 m=54 s=53
